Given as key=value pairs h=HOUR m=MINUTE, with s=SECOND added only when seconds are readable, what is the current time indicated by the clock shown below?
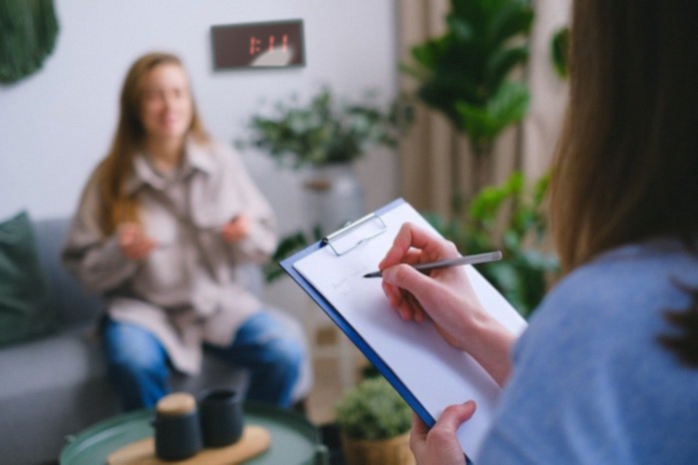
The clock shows h=1 m=11
